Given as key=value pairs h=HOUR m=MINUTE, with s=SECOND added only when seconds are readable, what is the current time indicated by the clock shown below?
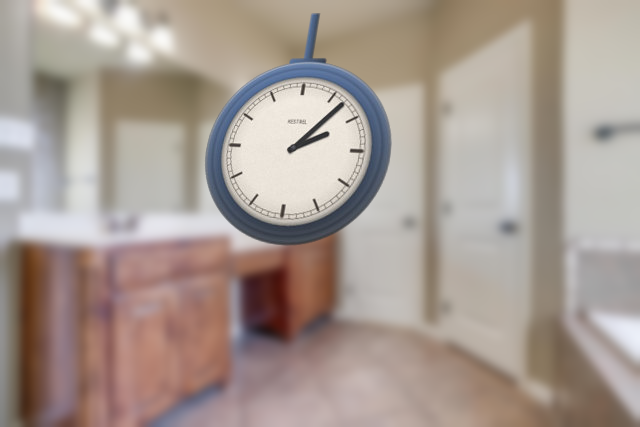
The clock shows h=2 m=7
